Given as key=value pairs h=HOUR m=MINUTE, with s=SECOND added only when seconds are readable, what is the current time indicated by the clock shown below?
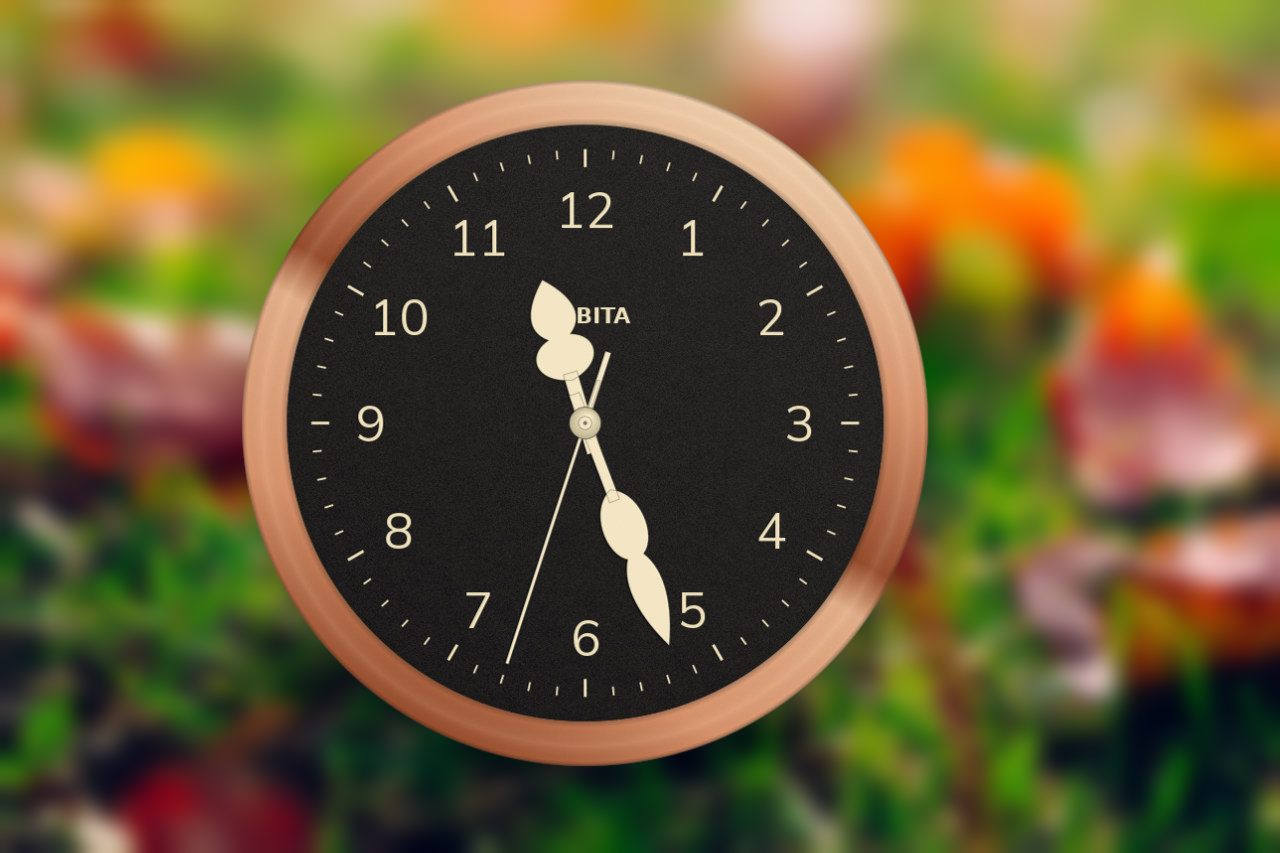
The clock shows h=11 m=26 s=33
